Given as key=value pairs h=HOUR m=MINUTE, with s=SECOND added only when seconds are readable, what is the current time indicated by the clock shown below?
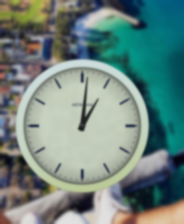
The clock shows h=1 m=1
